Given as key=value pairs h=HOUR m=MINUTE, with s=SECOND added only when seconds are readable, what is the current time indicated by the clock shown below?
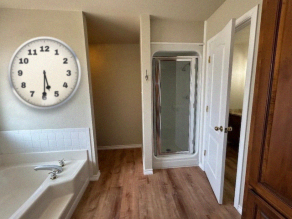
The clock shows h=5 m=30
